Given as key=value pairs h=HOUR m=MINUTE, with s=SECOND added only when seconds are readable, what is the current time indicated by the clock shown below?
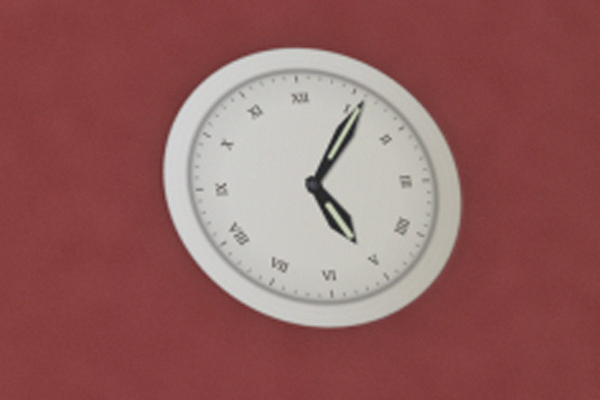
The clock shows h=5 m=6
